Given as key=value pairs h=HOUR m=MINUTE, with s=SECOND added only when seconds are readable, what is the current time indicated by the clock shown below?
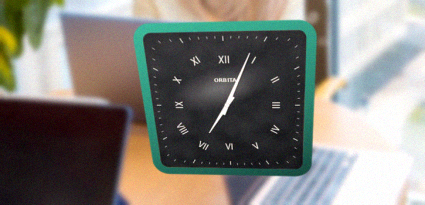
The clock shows h=7 m=4
